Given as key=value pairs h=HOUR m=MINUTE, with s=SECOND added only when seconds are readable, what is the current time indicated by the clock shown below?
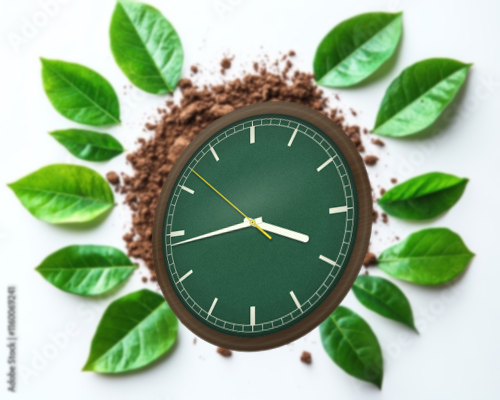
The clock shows h=3 m=43 s=52
